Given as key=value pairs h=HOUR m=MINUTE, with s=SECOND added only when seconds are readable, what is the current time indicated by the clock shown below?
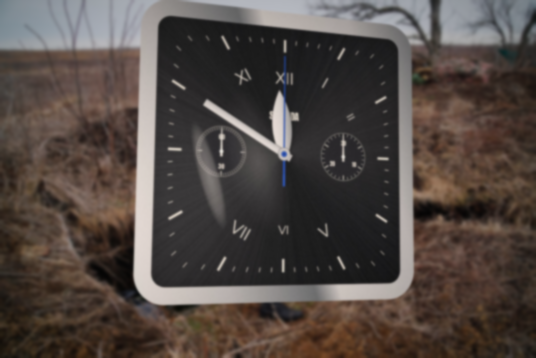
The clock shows h=11 m=50
